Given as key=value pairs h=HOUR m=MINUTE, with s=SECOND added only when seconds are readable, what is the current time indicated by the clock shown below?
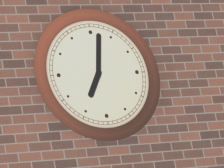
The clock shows h=7 m=2
